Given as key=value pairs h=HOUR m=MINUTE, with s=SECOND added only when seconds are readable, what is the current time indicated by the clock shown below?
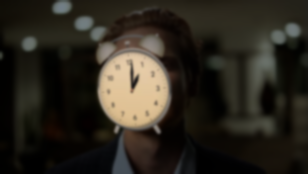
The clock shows h=1 m=1
